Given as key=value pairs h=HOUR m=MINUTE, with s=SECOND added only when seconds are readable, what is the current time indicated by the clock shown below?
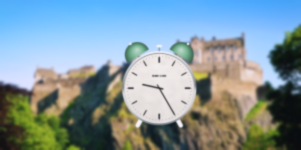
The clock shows h=9 m=25
